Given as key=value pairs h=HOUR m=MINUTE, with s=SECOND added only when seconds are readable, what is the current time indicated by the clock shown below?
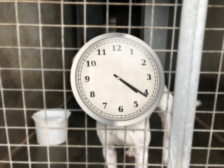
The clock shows h=4 m=21
